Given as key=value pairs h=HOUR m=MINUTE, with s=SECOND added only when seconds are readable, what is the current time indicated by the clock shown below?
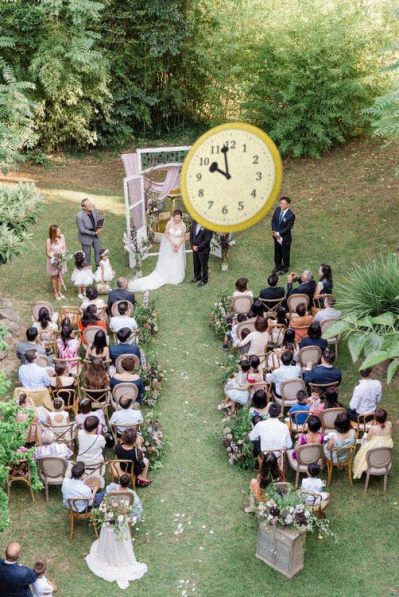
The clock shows h=9 m=58
